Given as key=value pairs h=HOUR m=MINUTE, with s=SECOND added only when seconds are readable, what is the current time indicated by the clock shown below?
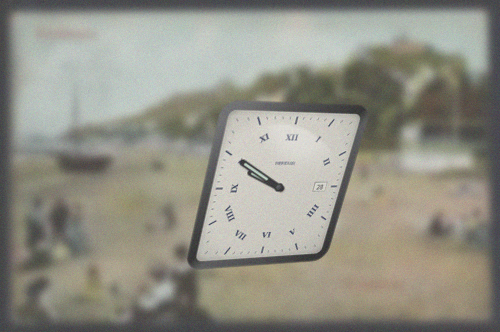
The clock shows h=9 m=50
